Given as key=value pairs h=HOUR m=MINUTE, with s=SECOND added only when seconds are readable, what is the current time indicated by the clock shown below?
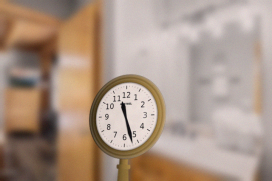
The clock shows h=11 m=27
